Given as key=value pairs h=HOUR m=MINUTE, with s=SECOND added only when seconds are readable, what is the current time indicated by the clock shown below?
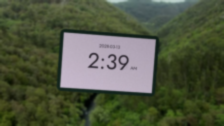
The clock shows h=2 m=39
